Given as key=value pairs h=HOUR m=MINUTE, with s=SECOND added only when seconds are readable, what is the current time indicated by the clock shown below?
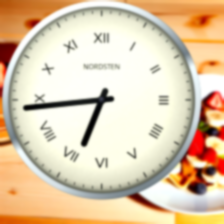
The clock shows h=6 m=44
